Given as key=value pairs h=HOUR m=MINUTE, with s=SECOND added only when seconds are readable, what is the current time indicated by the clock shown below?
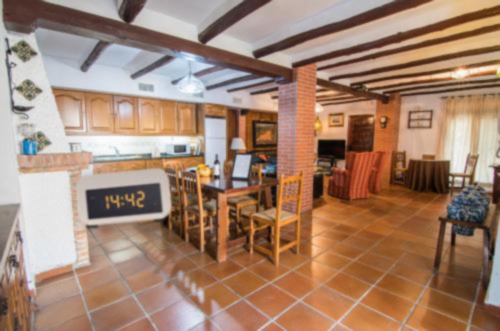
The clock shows h=14 m=42
